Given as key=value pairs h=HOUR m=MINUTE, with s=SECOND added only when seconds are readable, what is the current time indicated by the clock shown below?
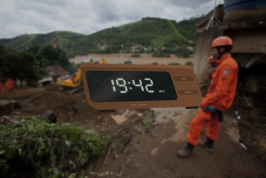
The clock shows h=19 m=42
